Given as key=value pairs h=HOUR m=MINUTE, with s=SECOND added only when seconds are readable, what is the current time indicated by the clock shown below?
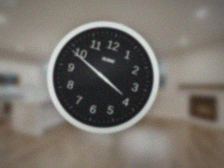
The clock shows h=3 m=49
